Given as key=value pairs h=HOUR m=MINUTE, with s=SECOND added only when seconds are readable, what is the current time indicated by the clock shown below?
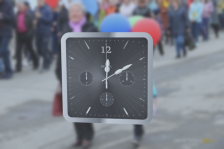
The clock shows h=12 m=10
